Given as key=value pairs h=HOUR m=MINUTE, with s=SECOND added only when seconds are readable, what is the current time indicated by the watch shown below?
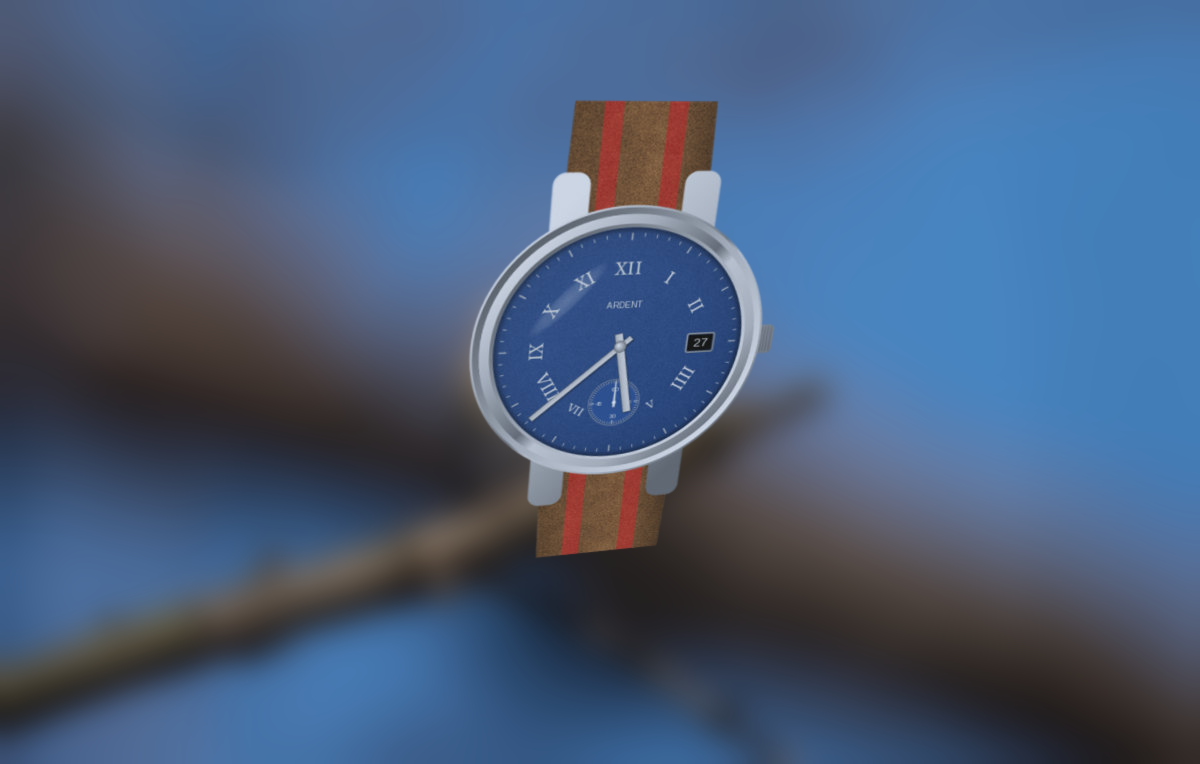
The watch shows h=5 m=38
